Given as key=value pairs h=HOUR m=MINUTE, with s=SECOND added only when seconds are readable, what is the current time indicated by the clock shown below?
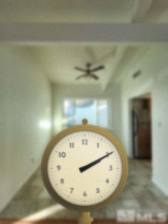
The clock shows h=2 m=10
